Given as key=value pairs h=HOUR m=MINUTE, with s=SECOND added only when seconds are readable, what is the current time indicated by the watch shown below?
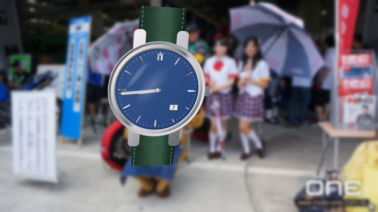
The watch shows h=8 m=44
